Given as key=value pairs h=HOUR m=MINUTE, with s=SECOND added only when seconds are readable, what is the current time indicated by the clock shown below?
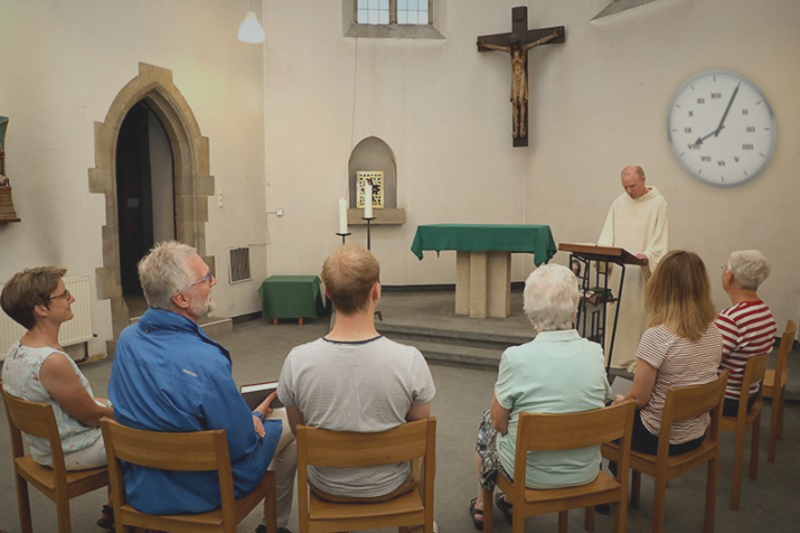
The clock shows h=8 m=5
